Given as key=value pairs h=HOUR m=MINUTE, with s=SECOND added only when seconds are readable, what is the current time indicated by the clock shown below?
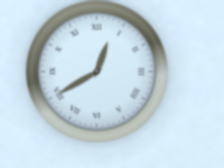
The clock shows h=12 m=40
